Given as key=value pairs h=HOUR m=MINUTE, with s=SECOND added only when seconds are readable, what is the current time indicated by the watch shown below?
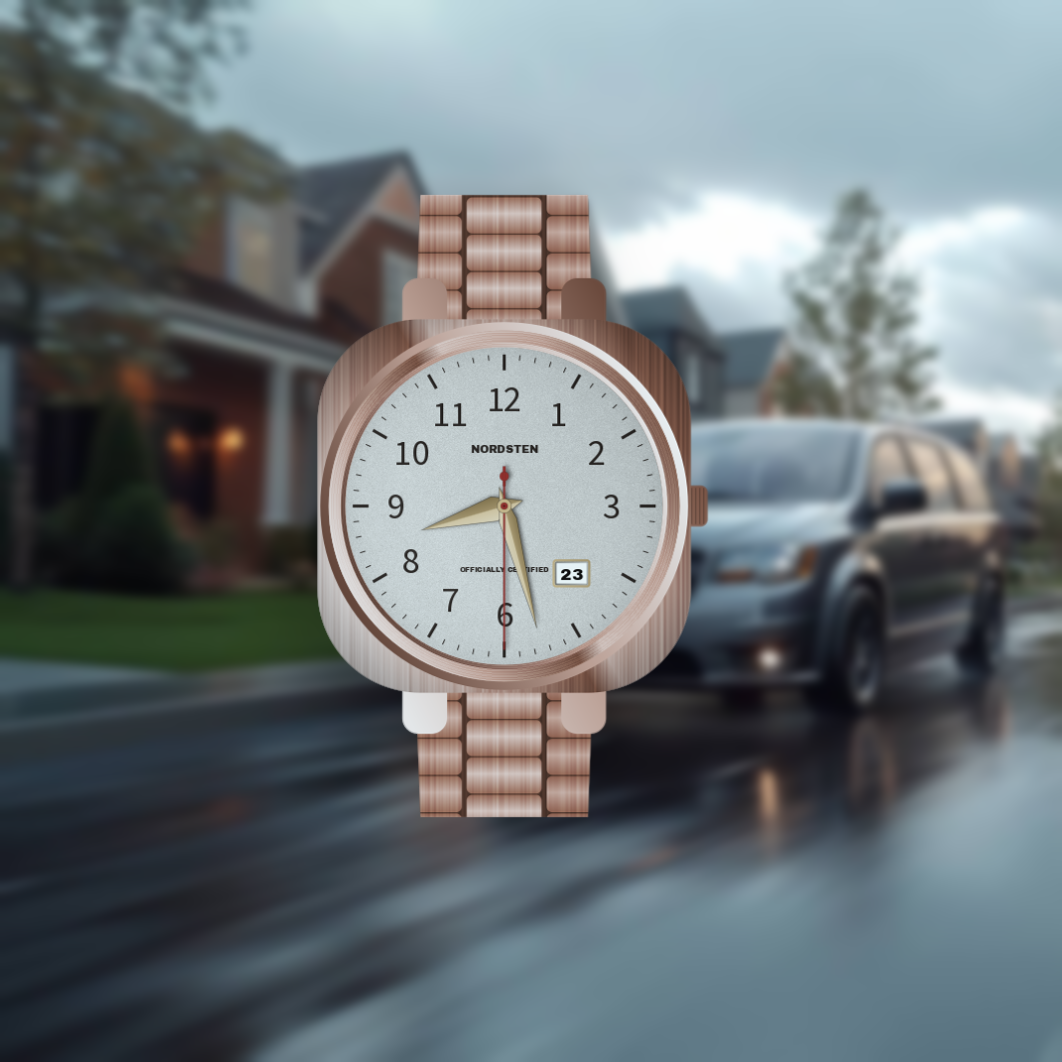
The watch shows h=8 m=27 s=30
